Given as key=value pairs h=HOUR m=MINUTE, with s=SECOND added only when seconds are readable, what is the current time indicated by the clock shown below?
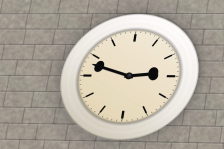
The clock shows h=2 m=48
